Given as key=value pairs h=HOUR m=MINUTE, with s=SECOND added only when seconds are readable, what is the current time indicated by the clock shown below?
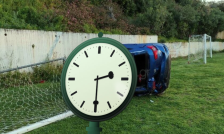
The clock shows h=2 m=30
